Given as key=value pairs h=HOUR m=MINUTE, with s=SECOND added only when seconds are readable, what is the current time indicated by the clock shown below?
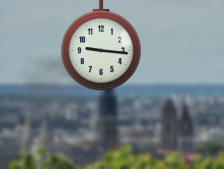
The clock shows h=9 m=16
